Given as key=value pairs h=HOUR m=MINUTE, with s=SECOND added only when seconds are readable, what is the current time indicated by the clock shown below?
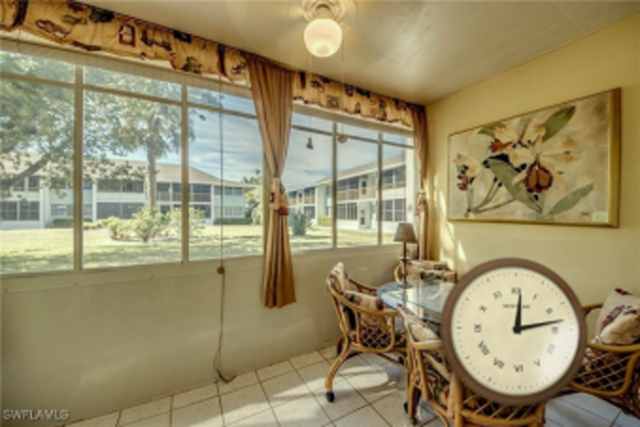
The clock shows h=12 m=13
